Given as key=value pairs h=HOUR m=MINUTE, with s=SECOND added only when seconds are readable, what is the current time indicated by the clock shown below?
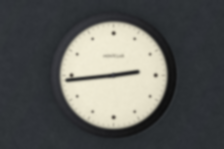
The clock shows h=2 m=44
